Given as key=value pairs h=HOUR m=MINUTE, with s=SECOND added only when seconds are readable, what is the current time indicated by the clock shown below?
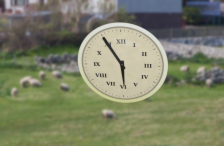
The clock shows h=5 m=55
